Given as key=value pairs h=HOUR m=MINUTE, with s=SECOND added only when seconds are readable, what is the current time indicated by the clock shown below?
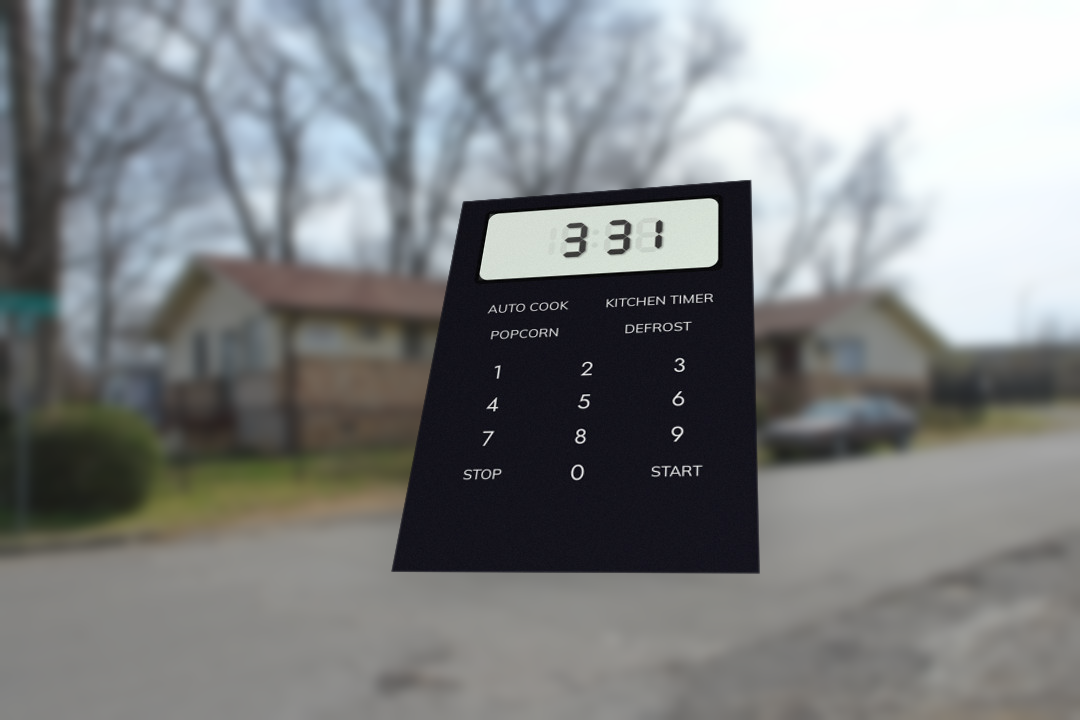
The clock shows h=3 m=31
